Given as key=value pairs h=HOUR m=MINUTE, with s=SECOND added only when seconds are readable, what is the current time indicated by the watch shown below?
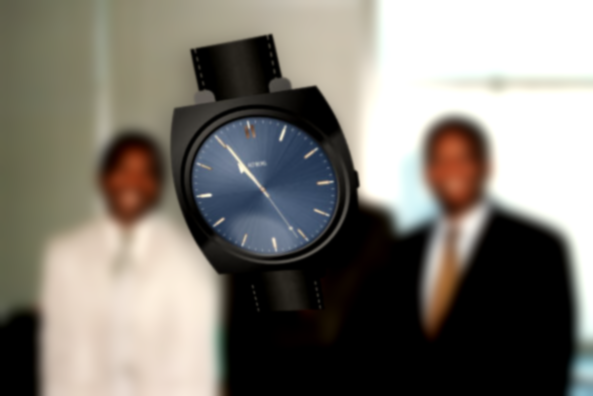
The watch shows h=10 m=55 s=26
